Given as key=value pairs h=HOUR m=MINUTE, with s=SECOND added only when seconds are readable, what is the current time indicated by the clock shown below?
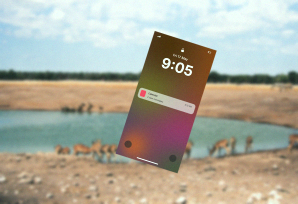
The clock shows h=9 m=5
